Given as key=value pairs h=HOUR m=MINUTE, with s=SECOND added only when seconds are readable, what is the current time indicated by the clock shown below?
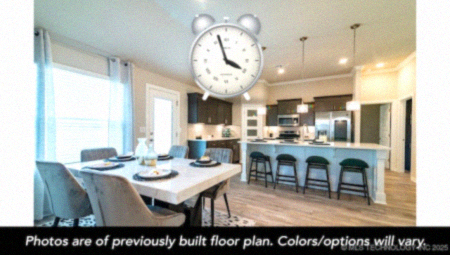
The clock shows h=3 m=57
